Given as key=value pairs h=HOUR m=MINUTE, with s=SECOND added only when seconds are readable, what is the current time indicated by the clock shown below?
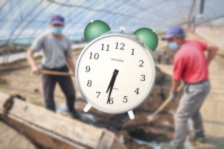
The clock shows h=6 m=31
